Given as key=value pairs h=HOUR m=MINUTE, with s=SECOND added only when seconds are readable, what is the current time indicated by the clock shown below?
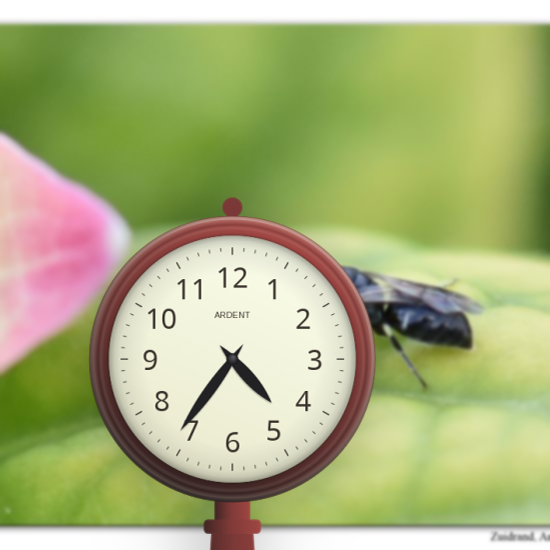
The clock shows h=4 m=36
